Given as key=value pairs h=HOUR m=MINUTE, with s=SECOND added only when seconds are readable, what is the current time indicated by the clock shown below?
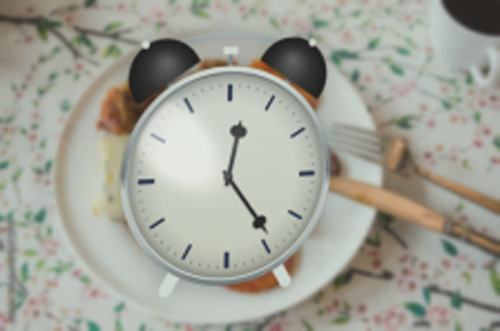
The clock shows h=12 m=24
